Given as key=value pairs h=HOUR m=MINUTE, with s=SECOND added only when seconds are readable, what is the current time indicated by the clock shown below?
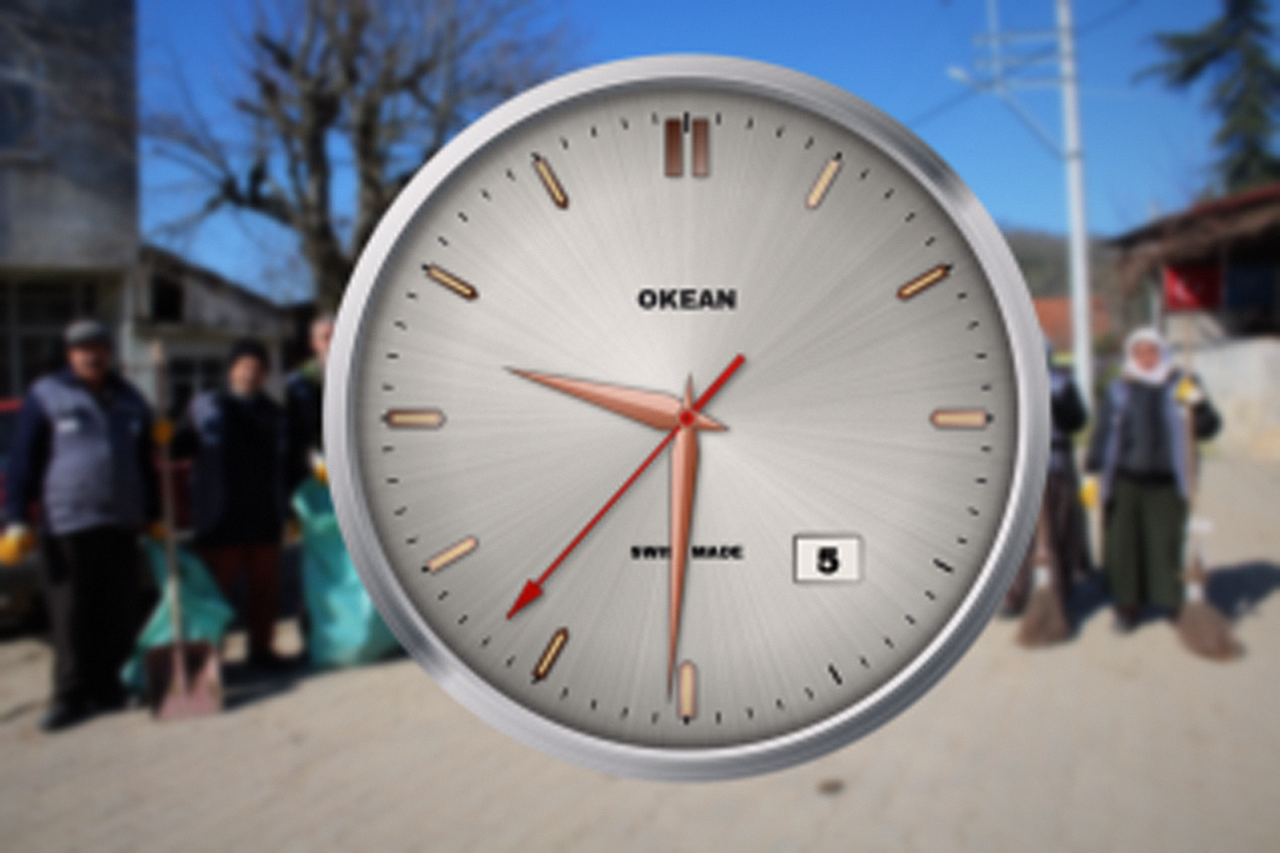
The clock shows h=9 m=30 s=37
